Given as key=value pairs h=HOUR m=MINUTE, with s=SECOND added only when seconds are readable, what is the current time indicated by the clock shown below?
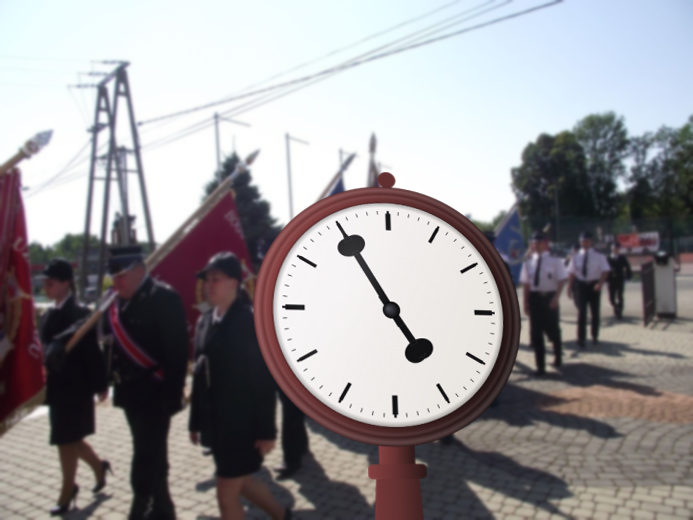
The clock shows h=4 m=55
